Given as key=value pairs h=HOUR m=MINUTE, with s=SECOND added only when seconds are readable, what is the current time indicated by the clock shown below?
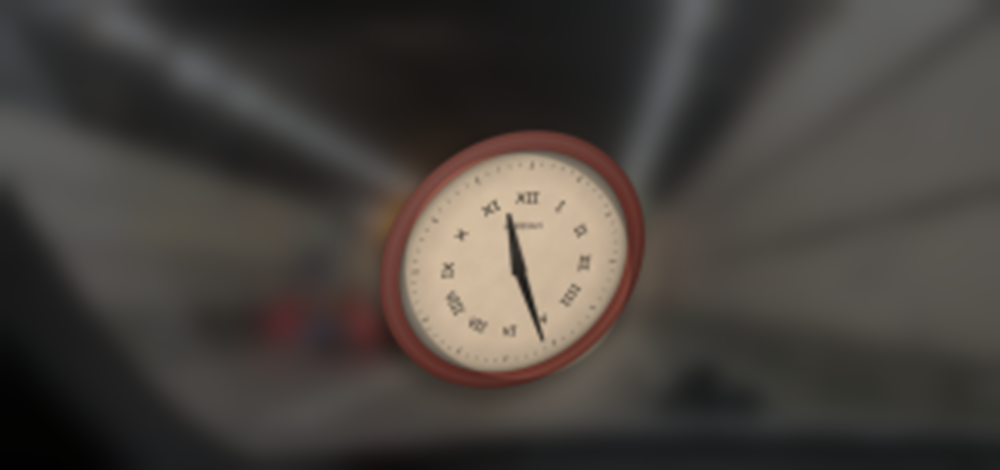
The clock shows h=11 m=26
